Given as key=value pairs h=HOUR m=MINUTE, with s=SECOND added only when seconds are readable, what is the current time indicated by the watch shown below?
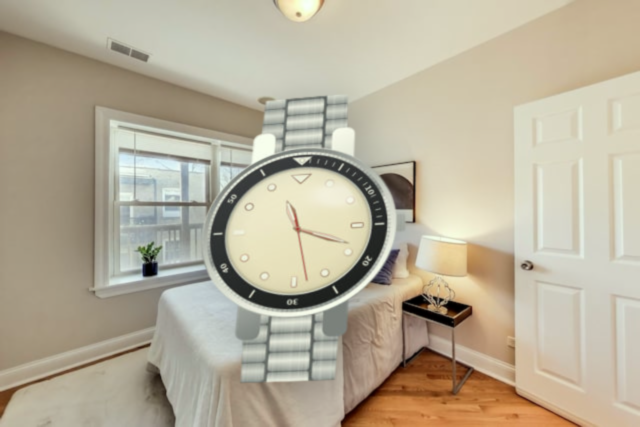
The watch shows h=11 m=18 s=28
